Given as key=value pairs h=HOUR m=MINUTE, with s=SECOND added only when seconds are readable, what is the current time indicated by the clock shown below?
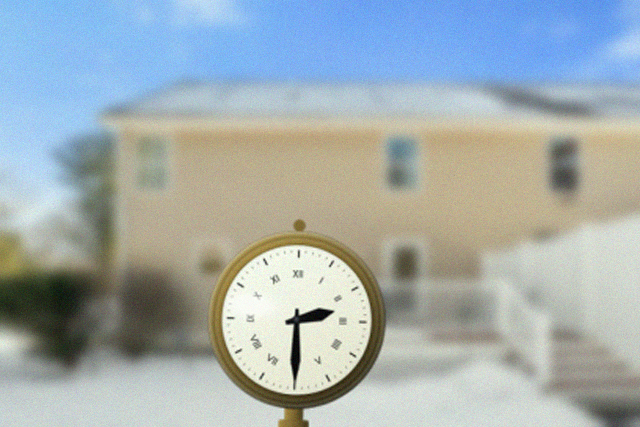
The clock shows h=2 m=30
